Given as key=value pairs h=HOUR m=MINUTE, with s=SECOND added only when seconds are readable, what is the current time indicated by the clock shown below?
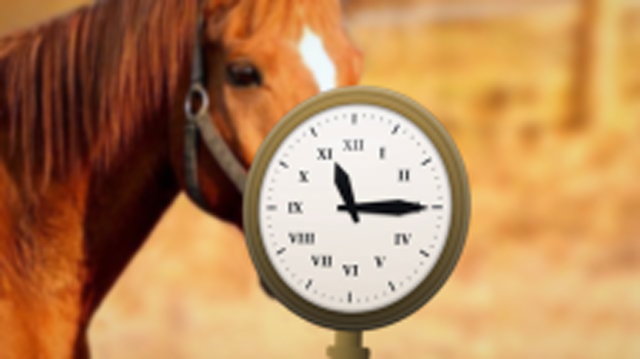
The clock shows h=11 m=15
